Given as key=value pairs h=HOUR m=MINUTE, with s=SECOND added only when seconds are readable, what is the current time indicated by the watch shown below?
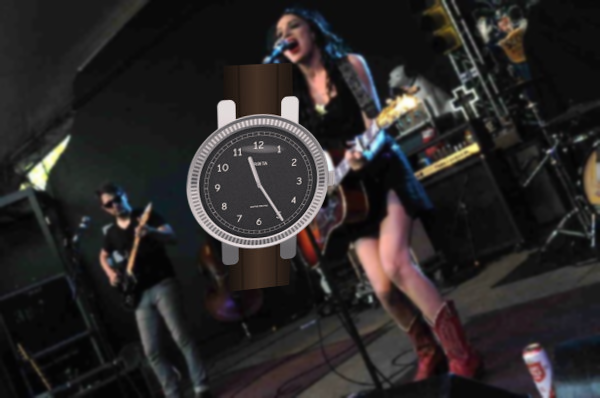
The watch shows h=11 m=25
